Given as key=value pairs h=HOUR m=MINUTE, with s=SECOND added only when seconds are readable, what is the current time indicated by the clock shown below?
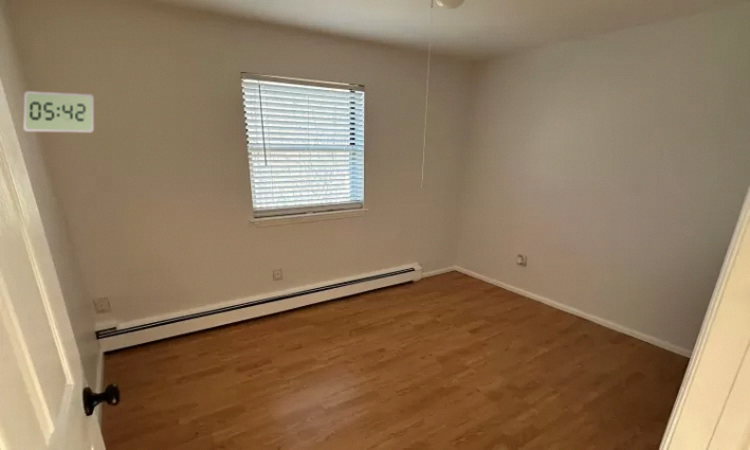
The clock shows h=5 m=42
